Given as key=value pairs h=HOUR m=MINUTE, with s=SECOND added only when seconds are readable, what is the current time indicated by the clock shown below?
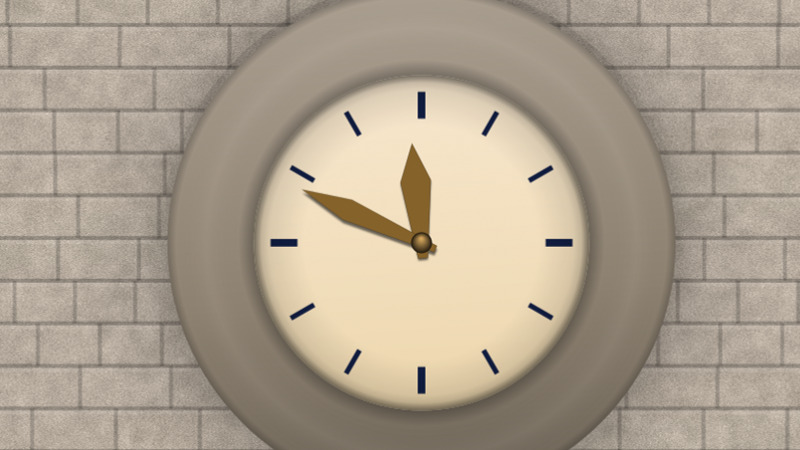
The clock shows h=11 m=49
